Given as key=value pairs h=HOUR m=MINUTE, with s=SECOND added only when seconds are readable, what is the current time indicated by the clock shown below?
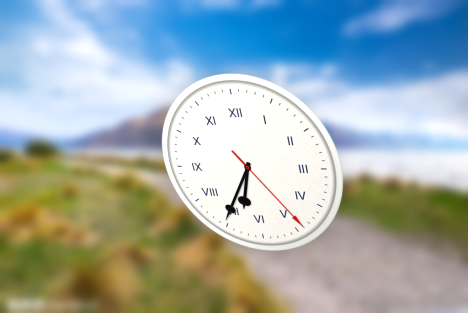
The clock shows h=6 m=35 s=24
